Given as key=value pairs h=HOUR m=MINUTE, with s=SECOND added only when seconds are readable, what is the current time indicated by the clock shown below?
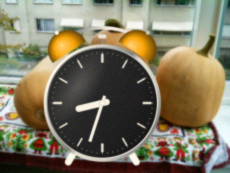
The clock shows h=8 m=33
